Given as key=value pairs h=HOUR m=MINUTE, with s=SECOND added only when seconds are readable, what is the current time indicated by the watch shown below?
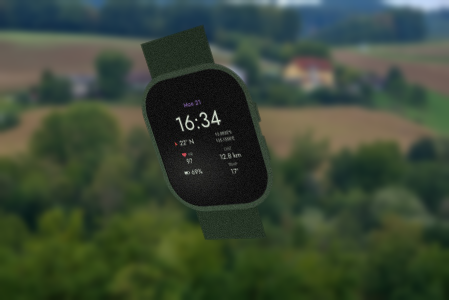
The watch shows h=16 m=34
